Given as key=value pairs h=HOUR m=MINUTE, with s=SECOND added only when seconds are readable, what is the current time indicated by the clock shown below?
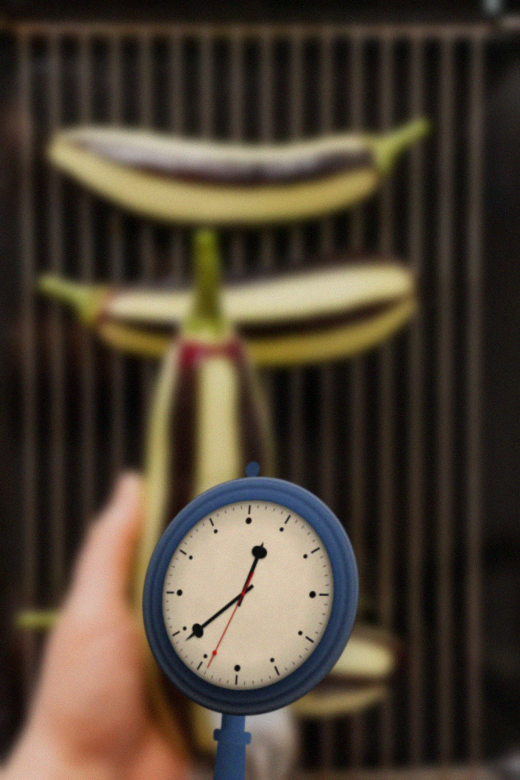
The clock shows h=12 m=38 s=34
